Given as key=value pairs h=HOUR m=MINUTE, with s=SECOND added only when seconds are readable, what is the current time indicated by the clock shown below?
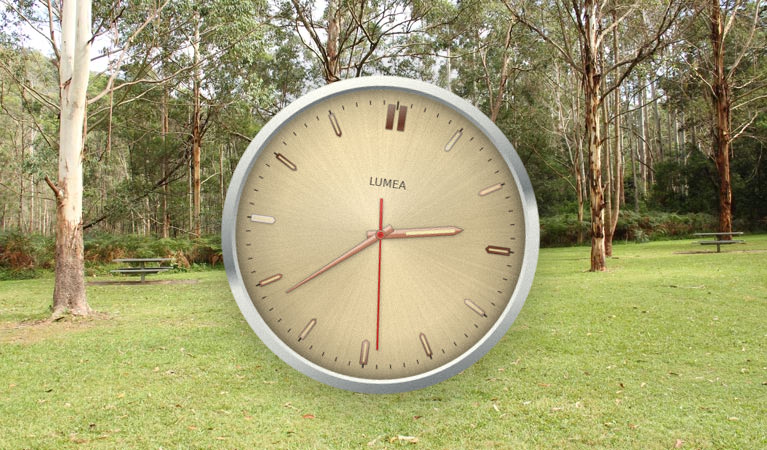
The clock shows h=2 m=38 s=29
